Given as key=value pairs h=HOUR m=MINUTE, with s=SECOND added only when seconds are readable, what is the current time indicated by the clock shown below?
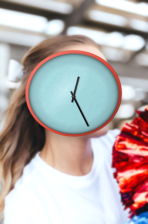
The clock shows h=12 m=26
